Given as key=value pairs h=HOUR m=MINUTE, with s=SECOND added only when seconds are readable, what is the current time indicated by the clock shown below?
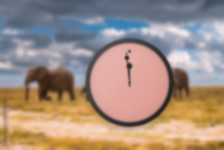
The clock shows h=11 m=59
